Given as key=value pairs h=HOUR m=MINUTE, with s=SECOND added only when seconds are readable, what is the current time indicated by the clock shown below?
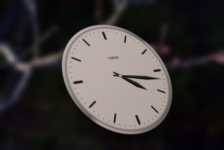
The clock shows h=4 m=17
